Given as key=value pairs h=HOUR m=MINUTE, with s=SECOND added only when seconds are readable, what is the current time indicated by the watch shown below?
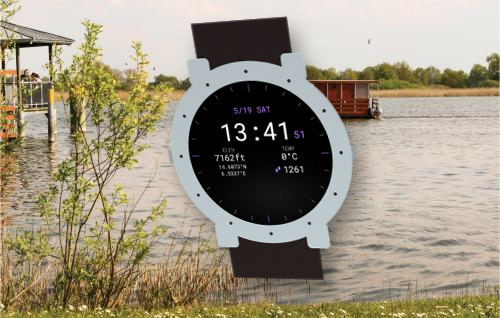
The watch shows h=13 m=41 s=51
